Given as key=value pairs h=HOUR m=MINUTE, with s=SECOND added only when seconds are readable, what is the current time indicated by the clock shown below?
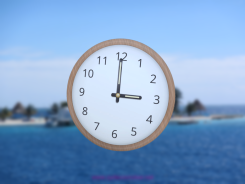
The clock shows h=3 m=0
